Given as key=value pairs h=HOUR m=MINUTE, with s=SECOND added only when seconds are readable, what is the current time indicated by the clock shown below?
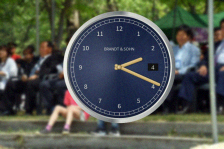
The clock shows h=2 m=19
